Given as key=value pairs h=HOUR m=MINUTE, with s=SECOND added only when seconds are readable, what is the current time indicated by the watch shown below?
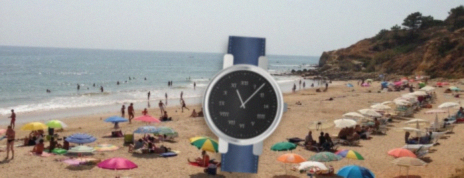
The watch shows h=11 m=7
